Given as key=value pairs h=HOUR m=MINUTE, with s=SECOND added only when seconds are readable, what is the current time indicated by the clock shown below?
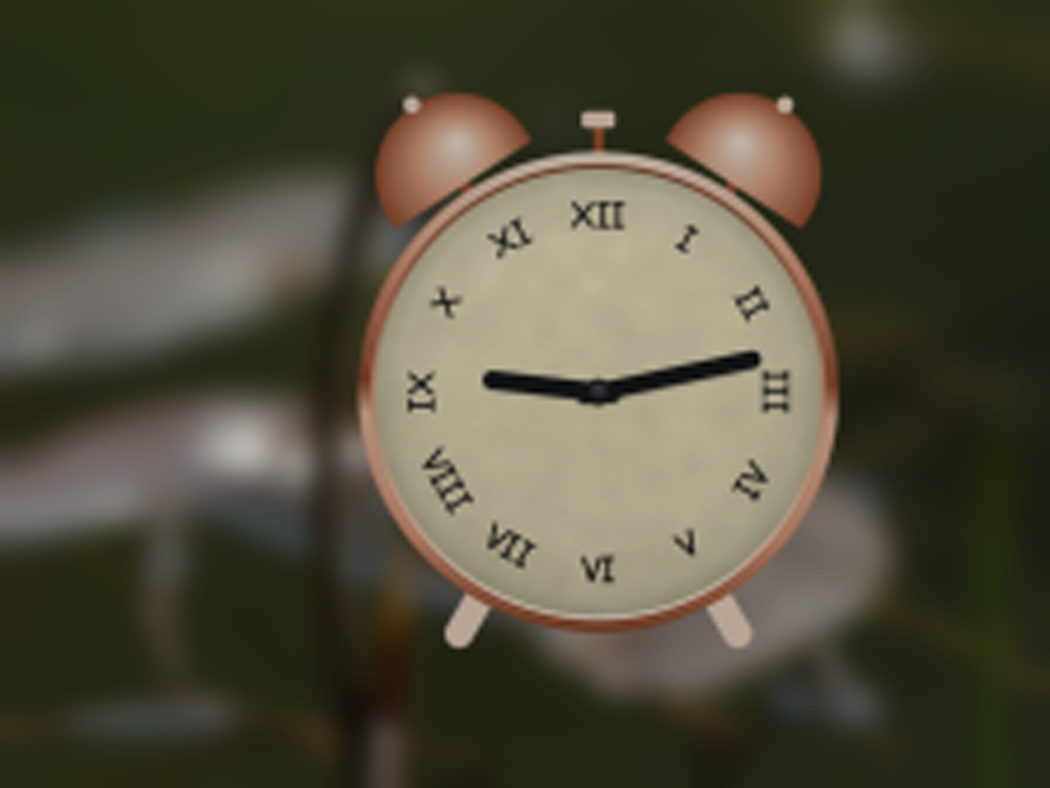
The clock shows h=9 m=13
